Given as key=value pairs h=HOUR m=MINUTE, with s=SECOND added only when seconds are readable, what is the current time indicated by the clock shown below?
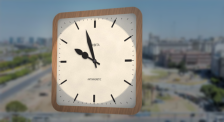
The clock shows h=9 m=57
